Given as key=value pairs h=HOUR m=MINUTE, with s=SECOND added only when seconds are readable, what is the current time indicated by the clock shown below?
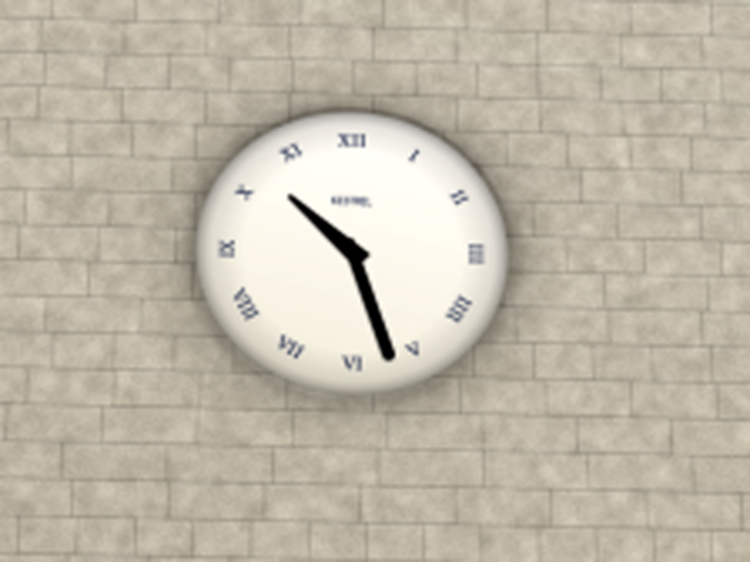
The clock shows h=10 m=27
